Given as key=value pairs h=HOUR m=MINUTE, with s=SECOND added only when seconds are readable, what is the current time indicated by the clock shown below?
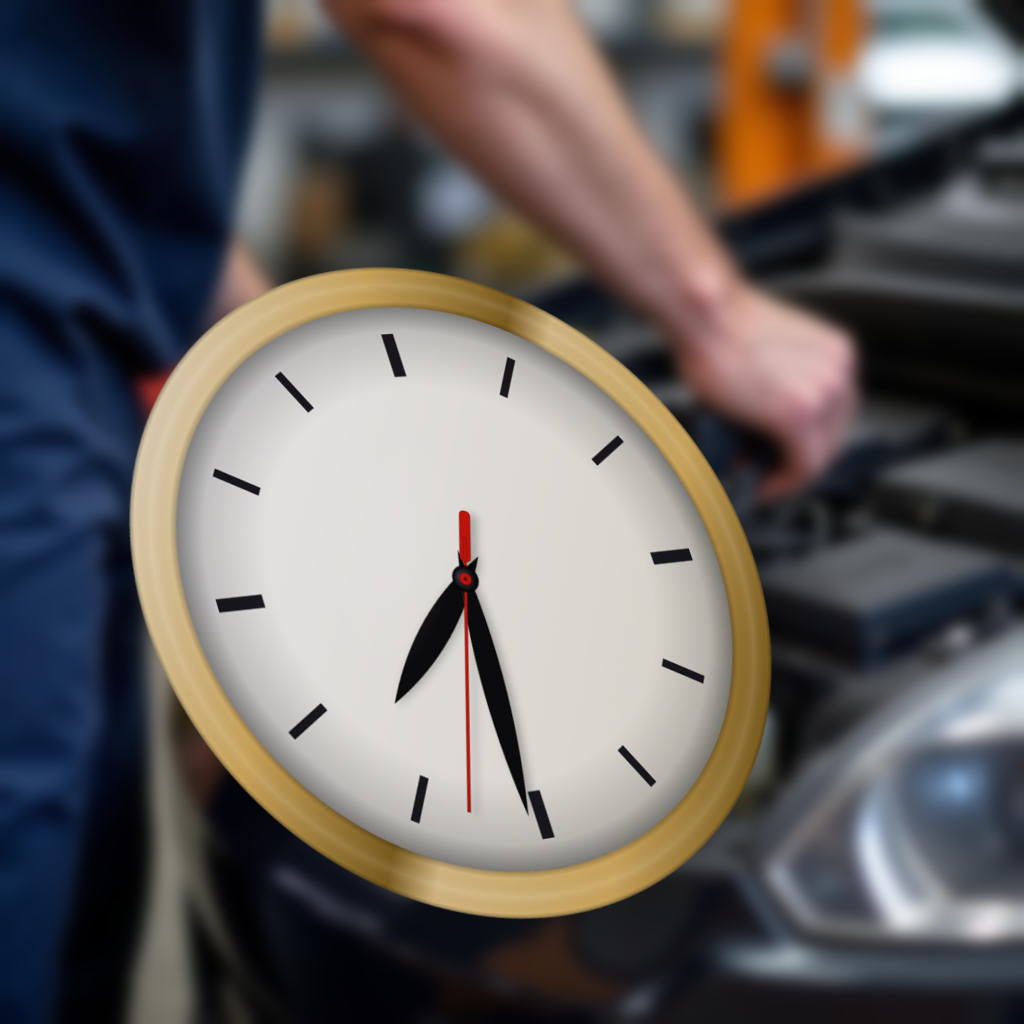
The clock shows h=7 m=30 s=33
